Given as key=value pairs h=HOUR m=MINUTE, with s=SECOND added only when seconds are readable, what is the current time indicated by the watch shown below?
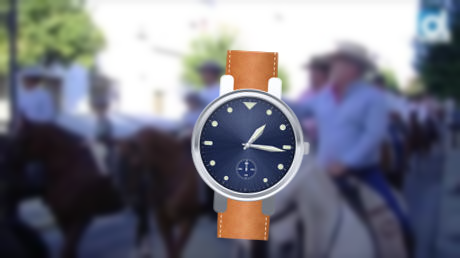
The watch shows h=1 m=16
